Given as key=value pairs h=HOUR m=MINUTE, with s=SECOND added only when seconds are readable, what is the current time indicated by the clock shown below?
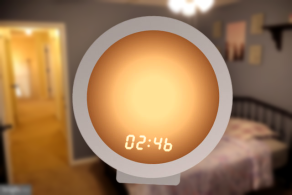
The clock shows h=2 m=46
